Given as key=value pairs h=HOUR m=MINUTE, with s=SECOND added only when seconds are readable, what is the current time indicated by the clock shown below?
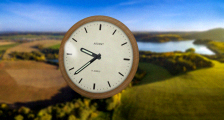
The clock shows h=9 m=38
